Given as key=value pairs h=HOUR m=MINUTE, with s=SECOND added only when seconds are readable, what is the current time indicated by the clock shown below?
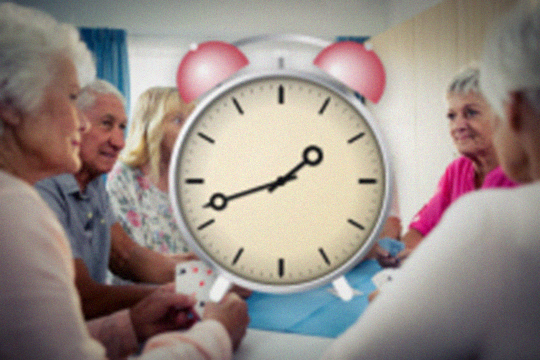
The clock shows h=1 m=42
